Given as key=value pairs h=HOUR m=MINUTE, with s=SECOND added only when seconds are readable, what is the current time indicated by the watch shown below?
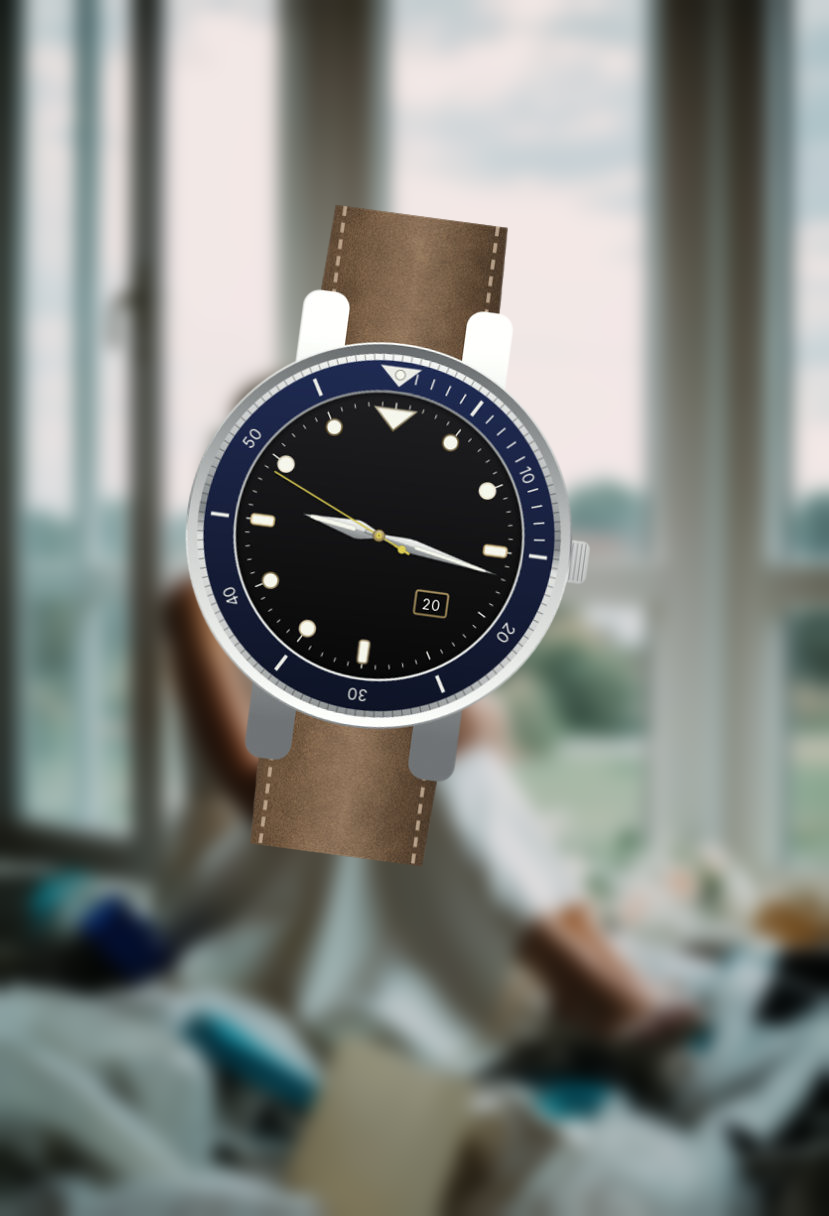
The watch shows h=9 m=16 s=49
